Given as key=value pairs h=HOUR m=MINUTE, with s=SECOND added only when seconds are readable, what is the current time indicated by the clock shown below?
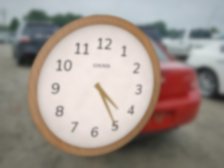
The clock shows h=4 m=25
